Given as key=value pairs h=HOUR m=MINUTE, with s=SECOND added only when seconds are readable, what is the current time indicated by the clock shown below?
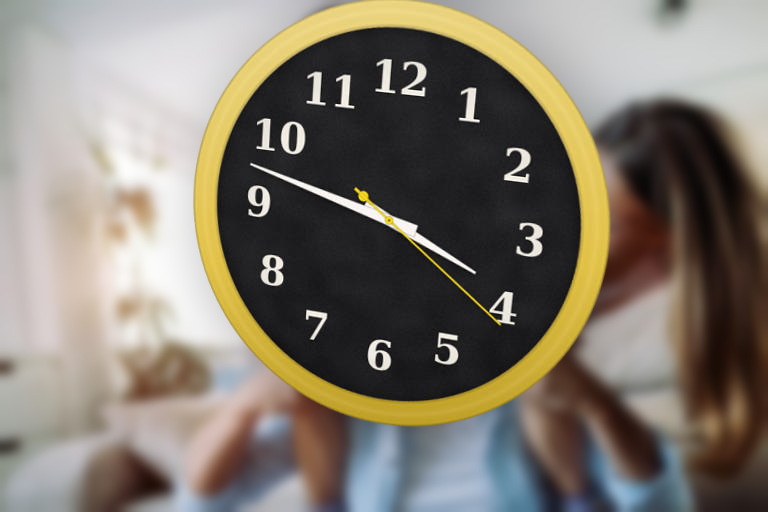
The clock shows h=3 m=47 s=21
